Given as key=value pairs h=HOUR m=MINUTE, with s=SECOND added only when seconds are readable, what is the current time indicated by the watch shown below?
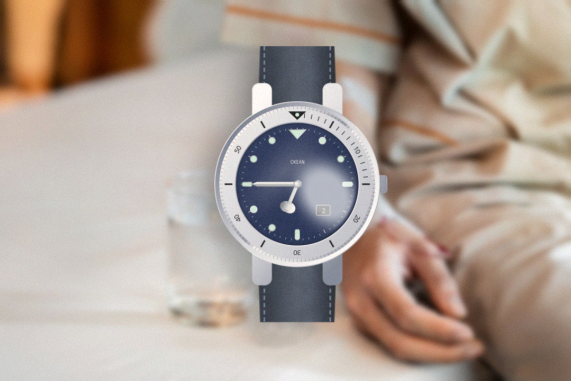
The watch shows h=6 m=45
